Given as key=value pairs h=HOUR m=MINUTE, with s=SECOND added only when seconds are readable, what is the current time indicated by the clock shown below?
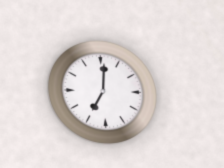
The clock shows h=7 m=1
